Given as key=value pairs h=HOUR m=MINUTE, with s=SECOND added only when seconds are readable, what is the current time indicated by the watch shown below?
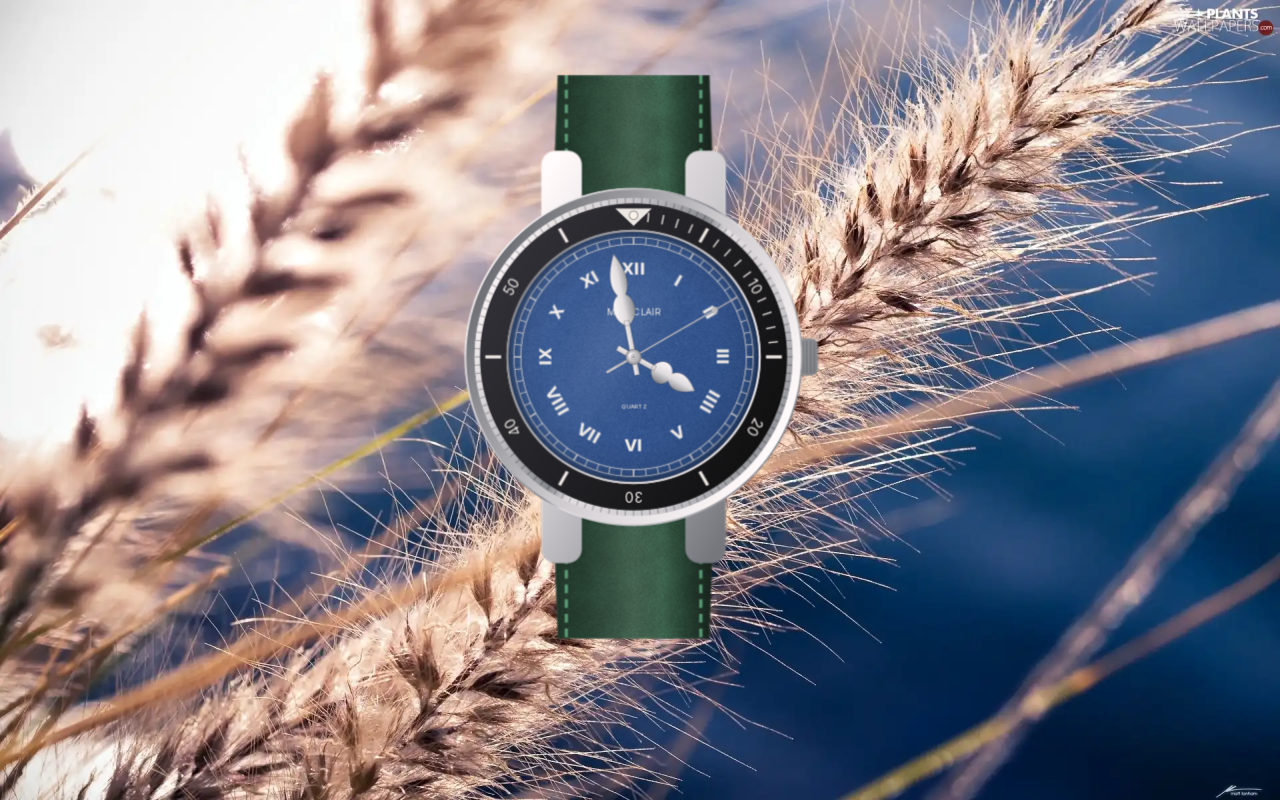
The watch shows h=3 m=58 s=10
